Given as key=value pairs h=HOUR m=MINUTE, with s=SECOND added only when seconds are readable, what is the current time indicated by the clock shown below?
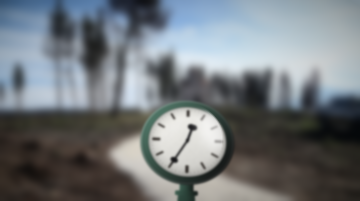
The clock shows h=12 m=35
